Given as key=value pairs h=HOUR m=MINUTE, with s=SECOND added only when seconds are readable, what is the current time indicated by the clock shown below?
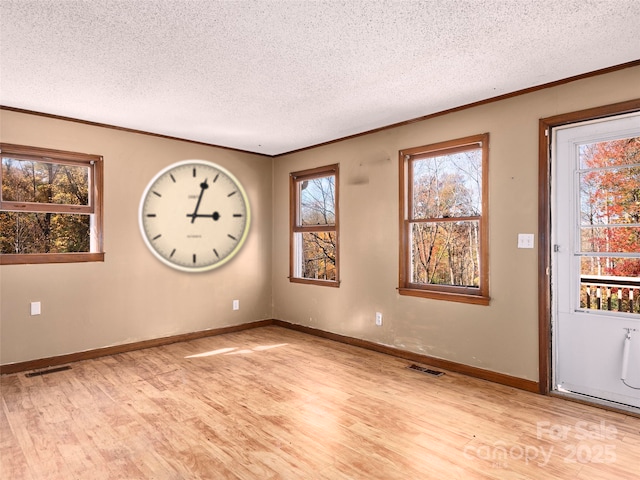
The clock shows h=3 m=3
